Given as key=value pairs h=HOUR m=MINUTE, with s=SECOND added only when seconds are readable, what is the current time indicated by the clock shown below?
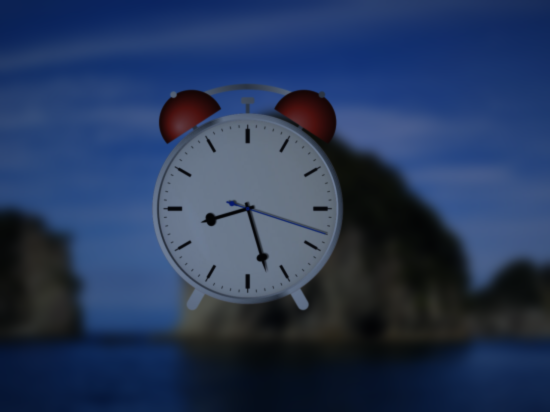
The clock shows h=8 m=27 s=18
